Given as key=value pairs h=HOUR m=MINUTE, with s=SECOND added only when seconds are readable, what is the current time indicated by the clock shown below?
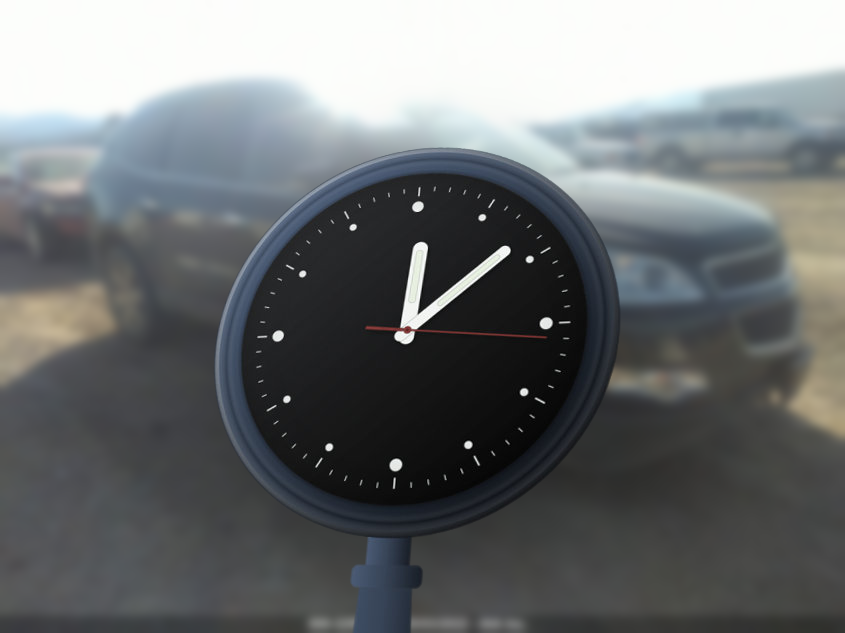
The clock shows h=12 m=8 s=16
